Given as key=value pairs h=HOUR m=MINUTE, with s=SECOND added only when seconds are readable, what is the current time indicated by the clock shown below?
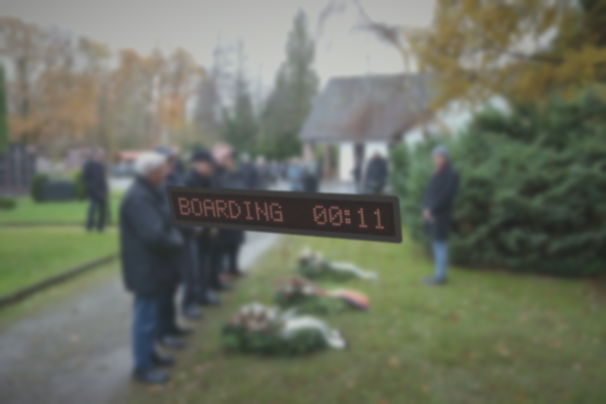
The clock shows h=0 m=11
